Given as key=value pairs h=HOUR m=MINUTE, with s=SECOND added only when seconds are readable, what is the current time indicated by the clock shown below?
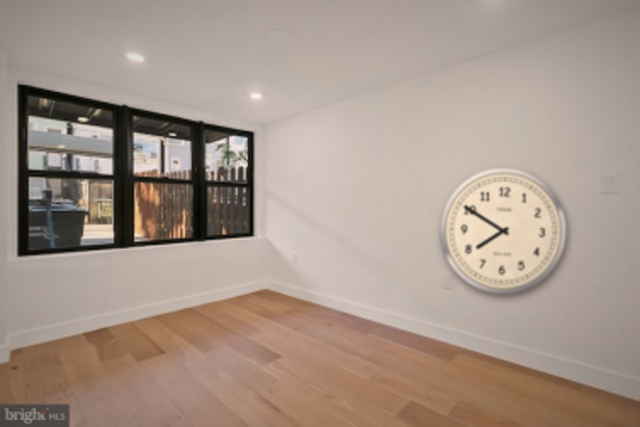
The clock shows h=7 m=50
